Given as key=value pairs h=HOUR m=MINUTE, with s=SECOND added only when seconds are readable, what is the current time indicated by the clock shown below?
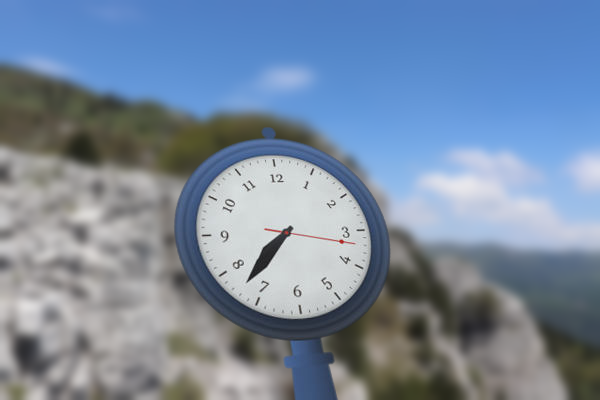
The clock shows h=7 m=37 s=17
